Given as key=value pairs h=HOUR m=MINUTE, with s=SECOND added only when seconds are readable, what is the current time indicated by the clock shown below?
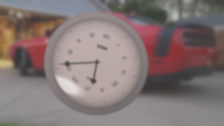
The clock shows h=5 m=41
